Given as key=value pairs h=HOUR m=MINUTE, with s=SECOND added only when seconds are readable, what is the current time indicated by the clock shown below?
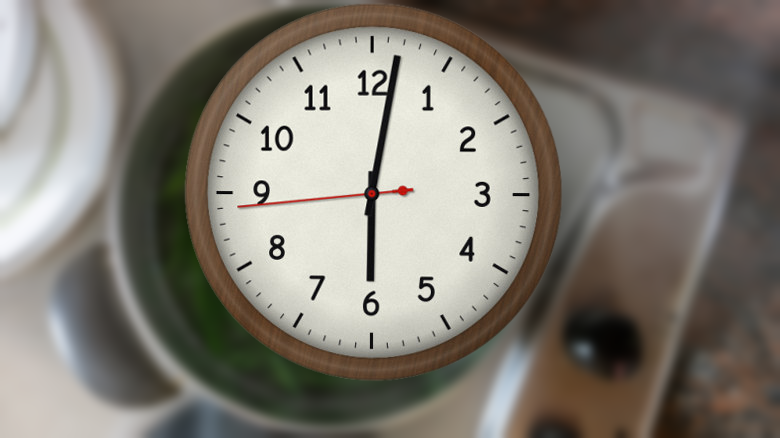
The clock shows h=6 m=1 s=44
